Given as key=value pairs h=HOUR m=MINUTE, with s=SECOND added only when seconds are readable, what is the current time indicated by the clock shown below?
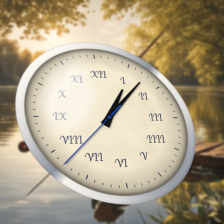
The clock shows h=1 m=7 s=38
